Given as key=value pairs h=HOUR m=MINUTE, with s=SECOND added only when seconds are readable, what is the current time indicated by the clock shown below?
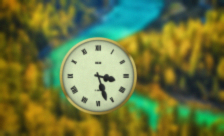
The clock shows h=3 m=27
